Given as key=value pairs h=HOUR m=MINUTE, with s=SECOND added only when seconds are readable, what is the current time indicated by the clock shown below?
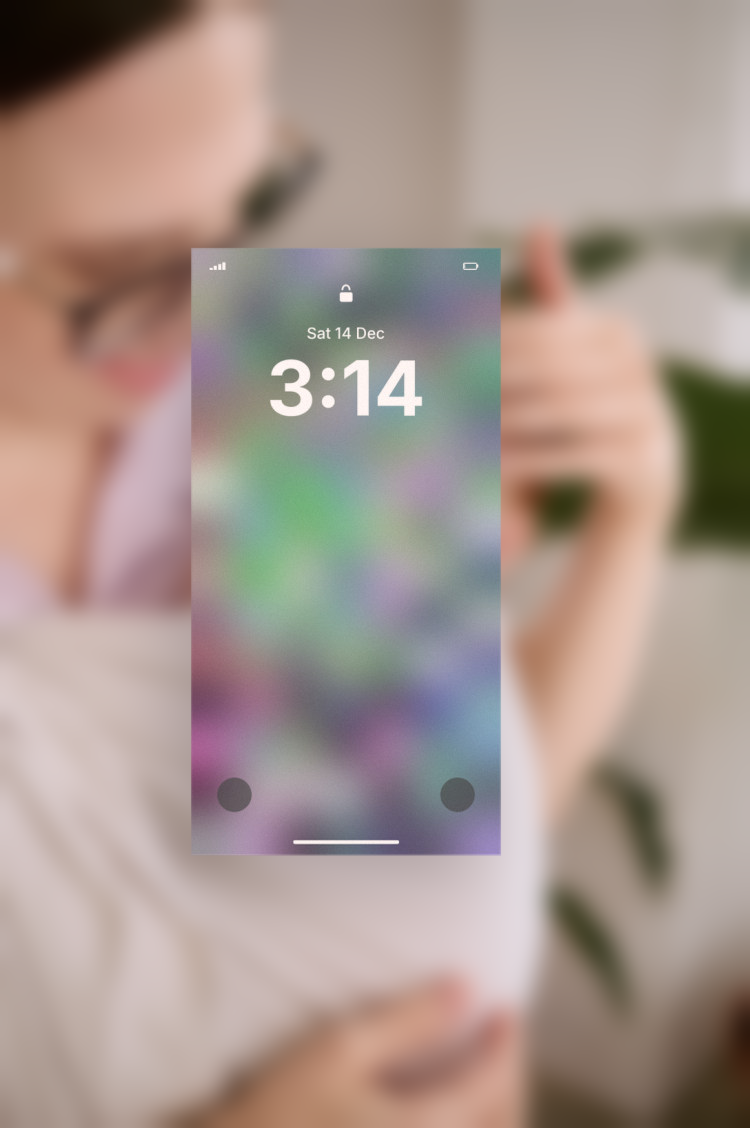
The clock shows h=3 m=14
